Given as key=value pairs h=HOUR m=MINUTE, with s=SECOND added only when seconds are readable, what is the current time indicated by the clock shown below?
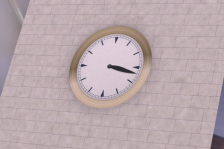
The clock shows h=3 m=17
